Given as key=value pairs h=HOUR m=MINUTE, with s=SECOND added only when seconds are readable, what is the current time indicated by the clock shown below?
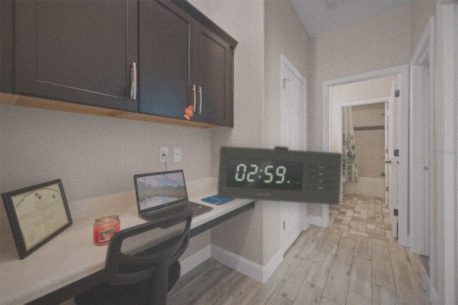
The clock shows h=2 m=59
